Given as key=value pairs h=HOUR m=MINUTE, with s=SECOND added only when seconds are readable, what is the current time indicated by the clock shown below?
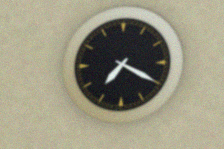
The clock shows h=7 m=20
